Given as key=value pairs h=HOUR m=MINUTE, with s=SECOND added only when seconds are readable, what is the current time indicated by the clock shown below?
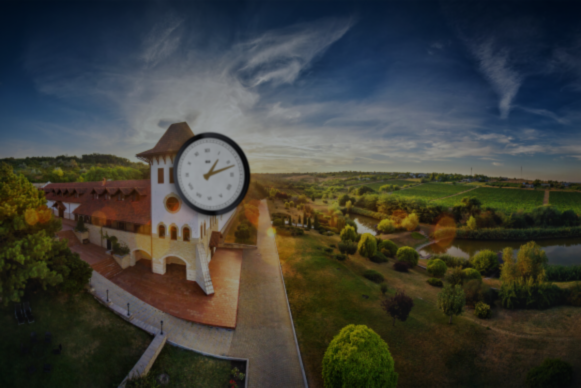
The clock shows h=1 m=12
